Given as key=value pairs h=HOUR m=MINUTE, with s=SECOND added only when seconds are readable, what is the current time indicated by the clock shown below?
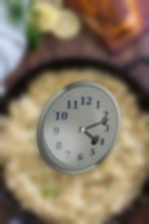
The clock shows h=4 m=12
